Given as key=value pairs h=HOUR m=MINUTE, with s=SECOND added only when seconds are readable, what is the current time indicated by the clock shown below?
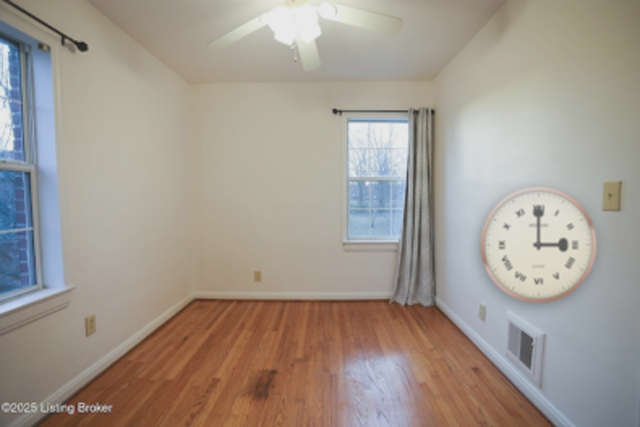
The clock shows h=3 m=0
